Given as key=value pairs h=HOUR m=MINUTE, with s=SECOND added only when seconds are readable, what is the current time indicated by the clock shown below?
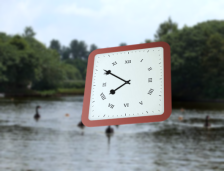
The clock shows h=7 m=51
